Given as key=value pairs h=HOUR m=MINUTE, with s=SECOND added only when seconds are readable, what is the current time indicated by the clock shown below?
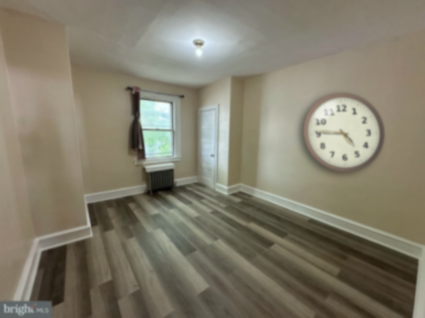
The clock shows h=4 m=46
